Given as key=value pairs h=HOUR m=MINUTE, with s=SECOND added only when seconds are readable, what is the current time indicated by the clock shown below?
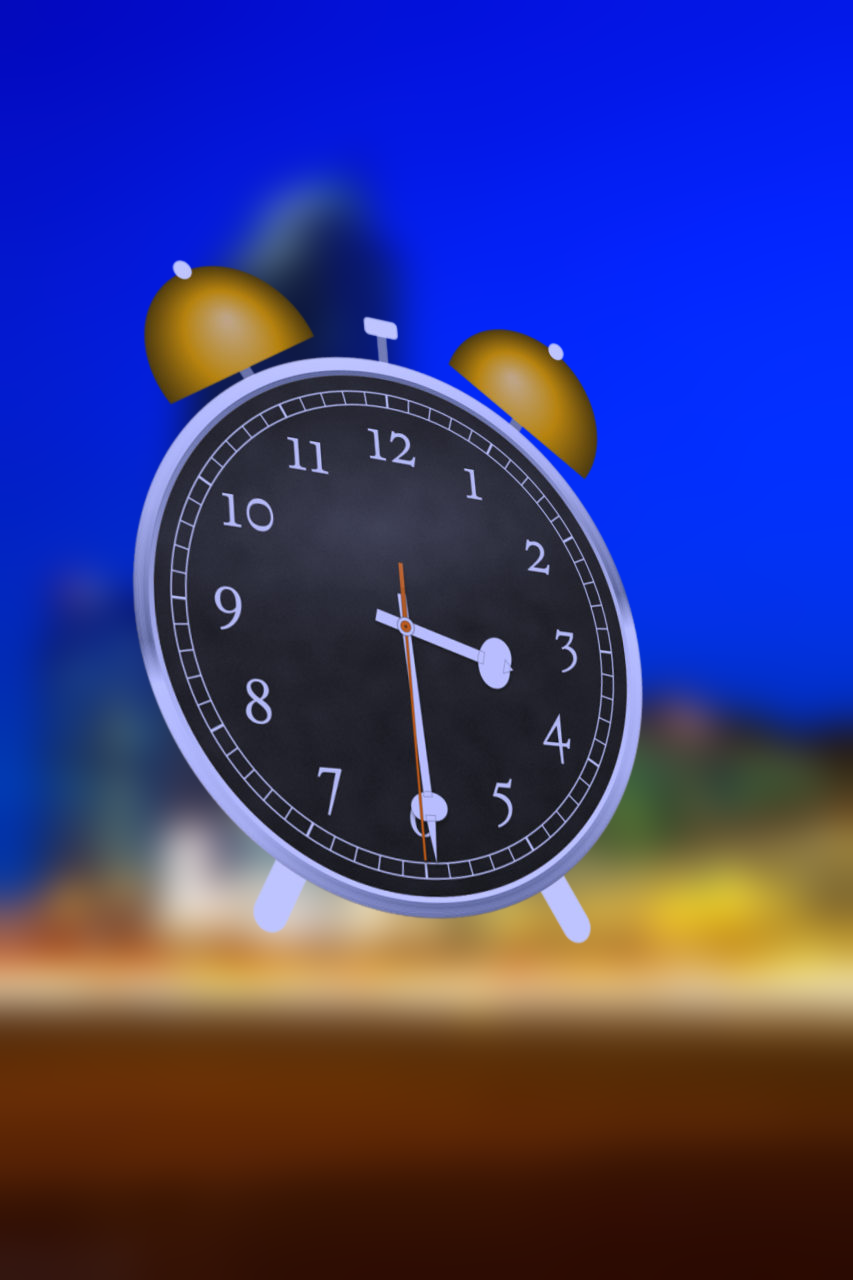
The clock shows h=3 m=29 s=30
